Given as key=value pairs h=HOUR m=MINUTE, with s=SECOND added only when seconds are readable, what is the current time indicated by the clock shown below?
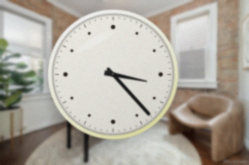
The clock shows h=3 m=23
